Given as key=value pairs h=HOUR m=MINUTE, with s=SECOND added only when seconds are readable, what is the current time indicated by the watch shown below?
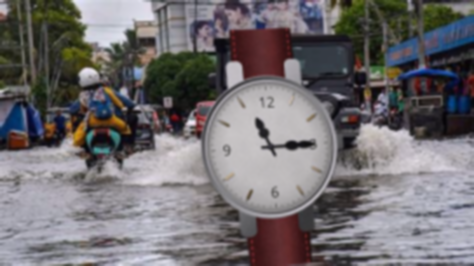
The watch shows h=11 m=15
